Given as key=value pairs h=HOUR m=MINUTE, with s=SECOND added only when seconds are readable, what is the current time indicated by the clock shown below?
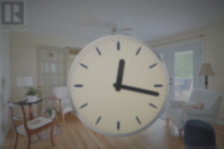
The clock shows h=12 m=17
